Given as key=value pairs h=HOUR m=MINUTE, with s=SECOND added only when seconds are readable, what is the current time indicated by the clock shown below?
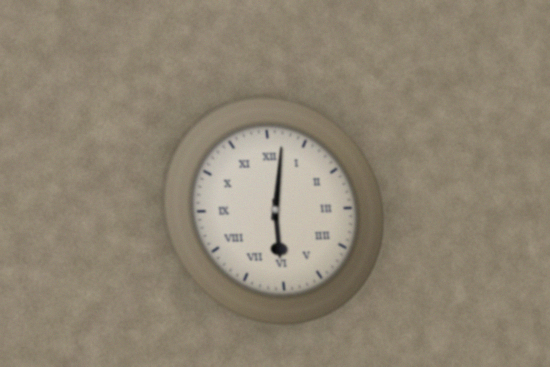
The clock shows h=6 m=2
